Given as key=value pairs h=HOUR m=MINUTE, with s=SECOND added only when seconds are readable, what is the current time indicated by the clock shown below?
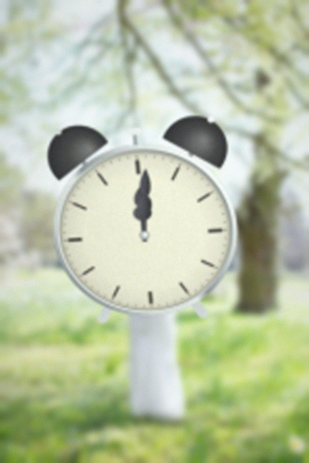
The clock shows h=12 m=1
